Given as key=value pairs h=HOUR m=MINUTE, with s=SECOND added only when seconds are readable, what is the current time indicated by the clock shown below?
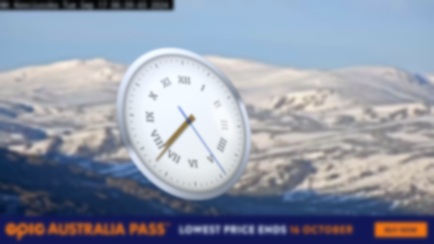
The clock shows h=7 m=37 s=24
